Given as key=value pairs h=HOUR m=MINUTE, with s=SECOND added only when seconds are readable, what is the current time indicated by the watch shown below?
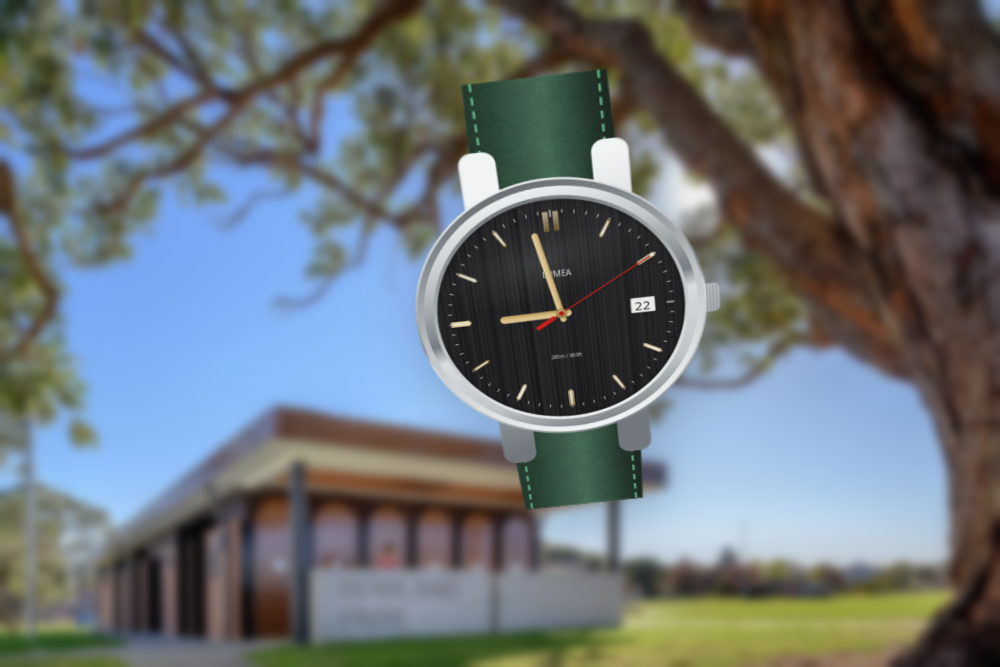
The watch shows h=8 m=58 s=10
